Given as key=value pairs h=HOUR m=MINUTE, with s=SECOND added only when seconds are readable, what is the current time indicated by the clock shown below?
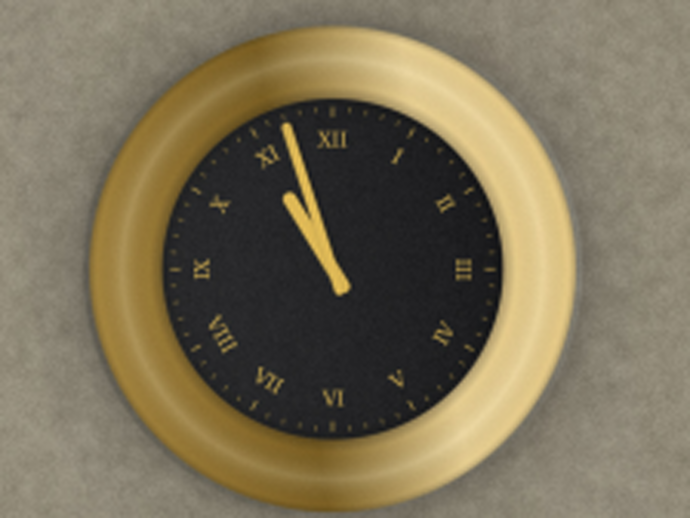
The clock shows h=10 m=57
